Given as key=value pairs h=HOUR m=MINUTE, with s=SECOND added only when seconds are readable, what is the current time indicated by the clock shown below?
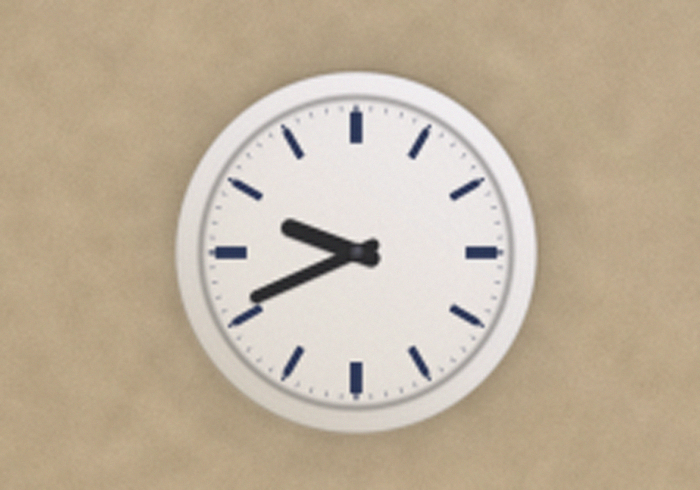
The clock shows h=9 m=41
